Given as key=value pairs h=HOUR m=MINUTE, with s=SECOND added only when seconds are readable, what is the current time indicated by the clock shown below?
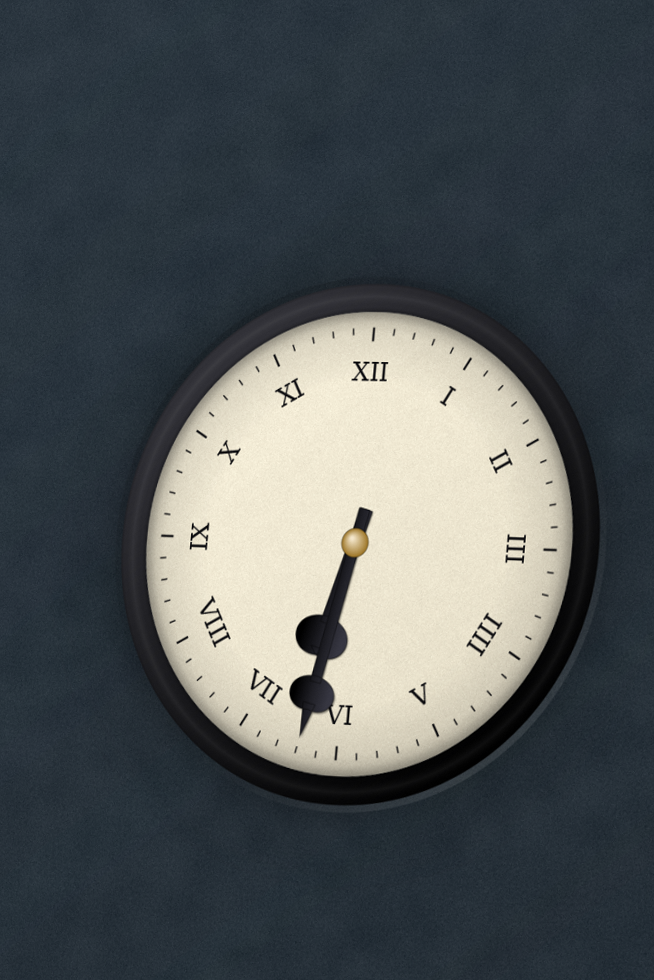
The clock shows h=6 m=32
